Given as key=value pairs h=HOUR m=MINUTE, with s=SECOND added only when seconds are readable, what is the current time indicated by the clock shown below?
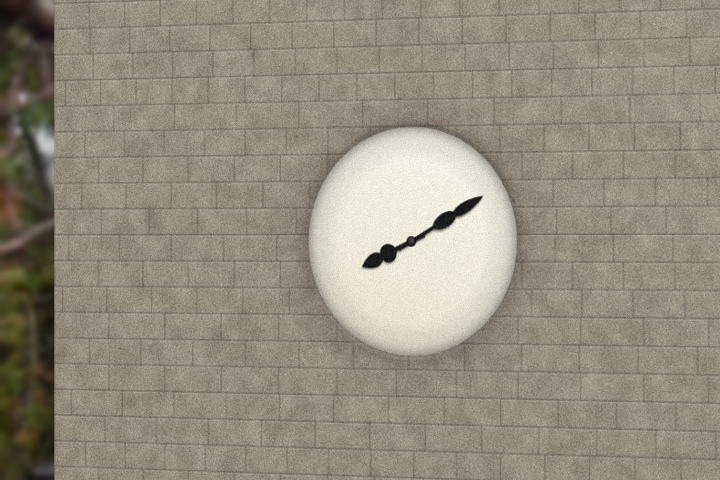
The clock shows h=8 m=10
